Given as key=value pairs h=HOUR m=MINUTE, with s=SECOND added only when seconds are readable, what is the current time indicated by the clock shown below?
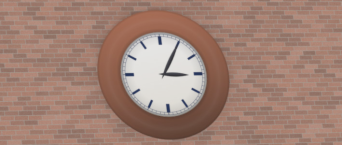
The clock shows h=3 m=5
